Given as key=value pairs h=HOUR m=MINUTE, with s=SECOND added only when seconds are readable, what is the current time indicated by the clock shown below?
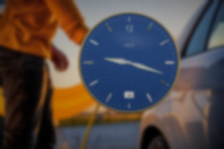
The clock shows h=9 m=18
